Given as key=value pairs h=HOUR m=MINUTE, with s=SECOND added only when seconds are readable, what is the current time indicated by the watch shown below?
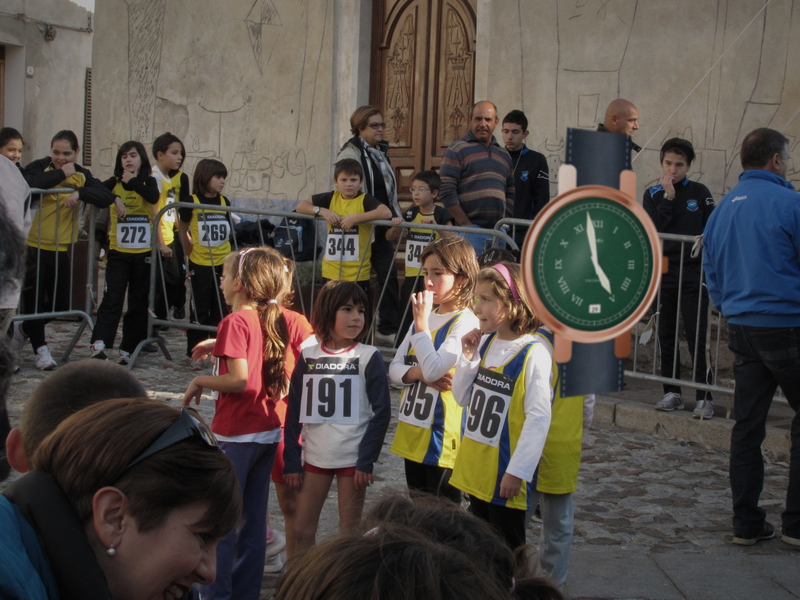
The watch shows h=4 m=58
